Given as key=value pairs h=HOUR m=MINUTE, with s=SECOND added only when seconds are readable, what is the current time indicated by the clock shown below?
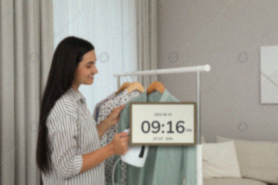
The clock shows h=9 m=16
